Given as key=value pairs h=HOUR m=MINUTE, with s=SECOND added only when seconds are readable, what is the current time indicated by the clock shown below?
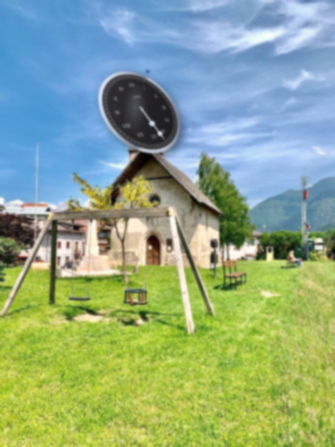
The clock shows h=5 m=27
